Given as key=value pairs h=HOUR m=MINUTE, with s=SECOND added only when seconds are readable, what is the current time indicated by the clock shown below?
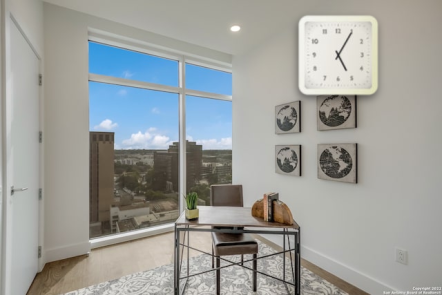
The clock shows h=5 m=5
